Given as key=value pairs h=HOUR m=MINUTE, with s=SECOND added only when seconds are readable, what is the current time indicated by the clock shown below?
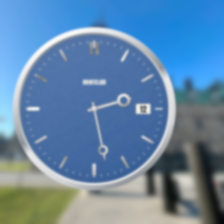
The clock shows h=2 m=28
